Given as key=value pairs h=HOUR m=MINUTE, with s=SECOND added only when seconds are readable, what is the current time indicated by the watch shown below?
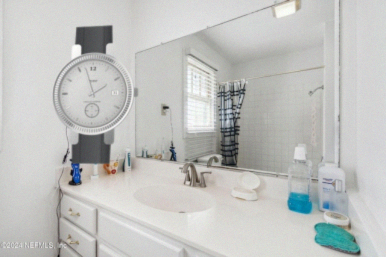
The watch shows h=1 m=57
